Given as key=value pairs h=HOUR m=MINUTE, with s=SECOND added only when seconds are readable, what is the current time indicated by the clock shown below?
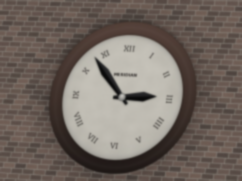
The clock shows h=2 m=53
